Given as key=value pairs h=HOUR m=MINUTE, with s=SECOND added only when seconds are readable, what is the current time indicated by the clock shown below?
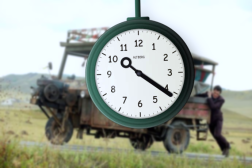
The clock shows h=10 m=21
